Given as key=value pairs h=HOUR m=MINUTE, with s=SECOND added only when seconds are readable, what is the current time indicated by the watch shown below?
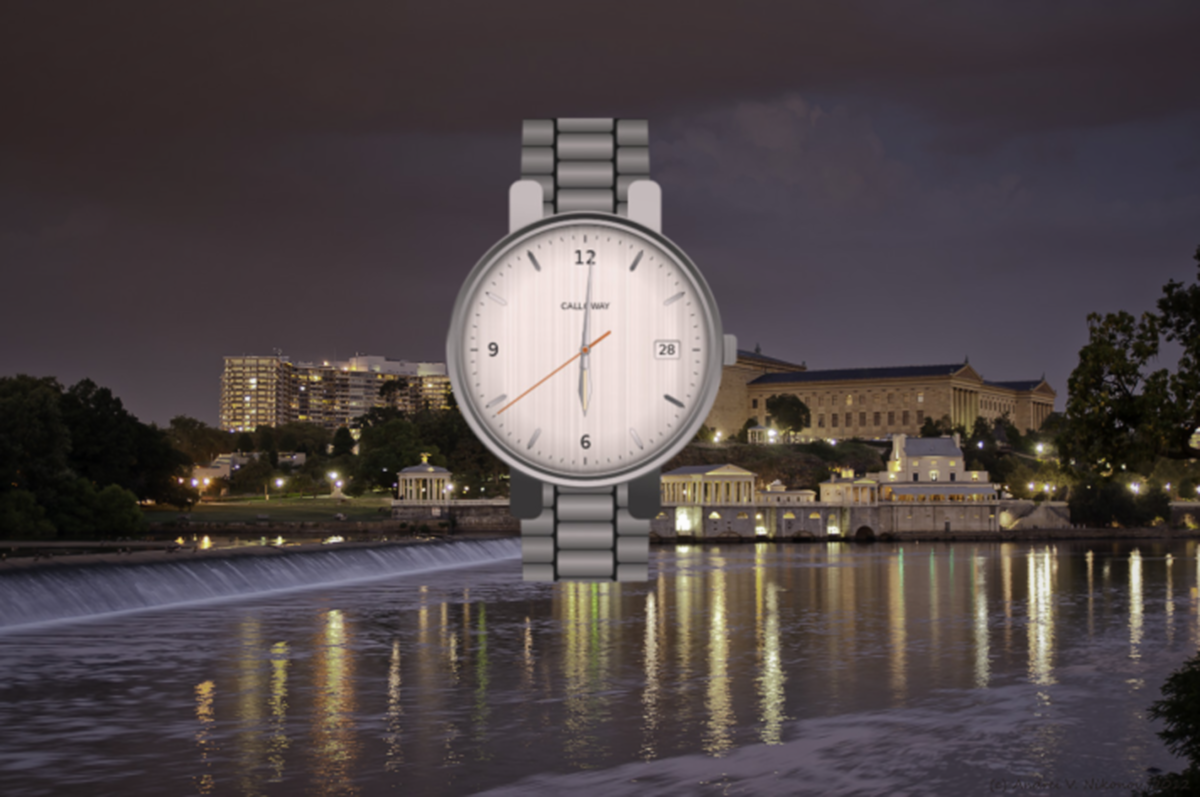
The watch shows h=6 m=0 s=39
